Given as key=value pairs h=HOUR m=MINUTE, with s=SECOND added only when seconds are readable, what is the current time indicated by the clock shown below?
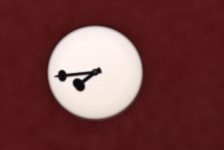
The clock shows h=7 m=44
